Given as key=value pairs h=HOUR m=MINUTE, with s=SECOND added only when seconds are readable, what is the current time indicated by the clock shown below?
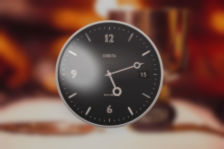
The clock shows h=5 m=12
